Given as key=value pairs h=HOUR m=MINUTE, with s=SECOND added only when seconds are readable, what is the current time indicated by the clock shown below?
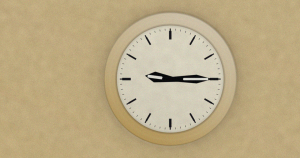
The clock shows h=9 m=15
